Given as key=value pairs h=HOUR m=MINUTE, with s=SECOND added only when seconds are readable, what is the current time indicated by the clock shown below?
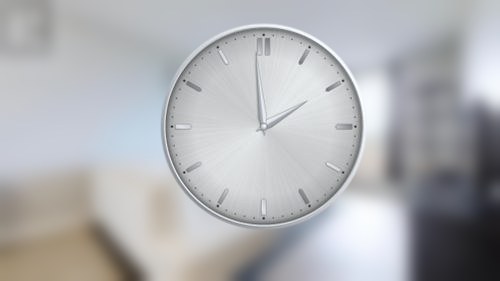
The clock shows h=1 m=59
